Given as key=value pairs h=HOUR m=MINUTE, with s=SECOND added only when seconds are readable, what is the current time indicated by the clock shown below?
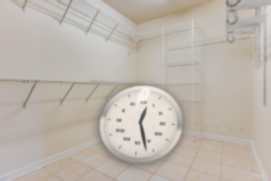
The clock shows h=12 m=27
